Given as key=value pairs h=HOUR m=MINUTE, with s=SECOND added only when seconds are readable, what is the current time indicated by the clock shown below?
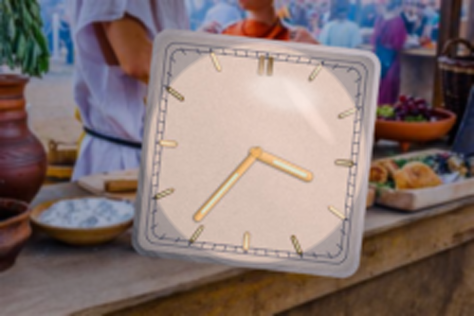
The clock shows h=3 m=36
